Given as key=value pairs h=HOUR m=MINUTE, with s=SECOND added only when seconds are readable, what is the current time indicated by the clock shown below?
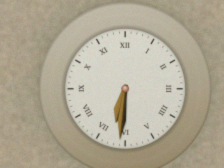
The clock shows h=6 m=31
